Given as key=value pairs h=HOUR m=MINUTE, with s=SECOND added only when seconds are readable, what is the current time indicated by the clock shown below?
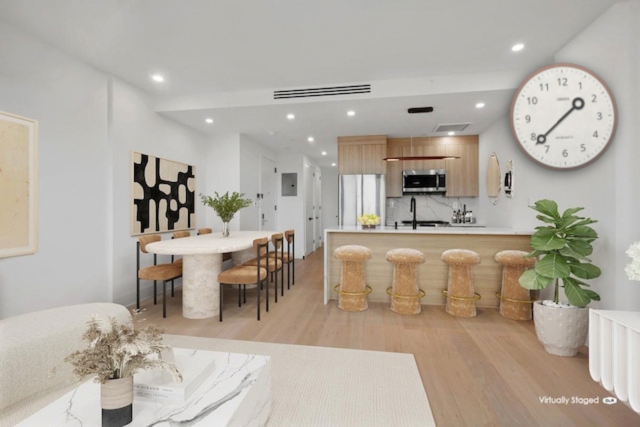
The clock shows h=1 m=38
